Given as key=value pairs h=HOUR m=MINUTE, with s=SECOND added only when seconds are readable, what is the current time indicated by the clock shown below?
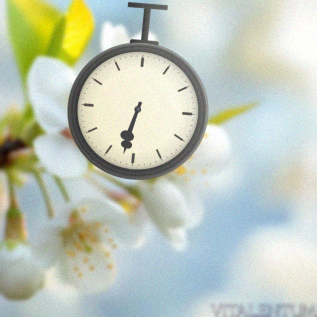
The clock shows h=6 m=32
